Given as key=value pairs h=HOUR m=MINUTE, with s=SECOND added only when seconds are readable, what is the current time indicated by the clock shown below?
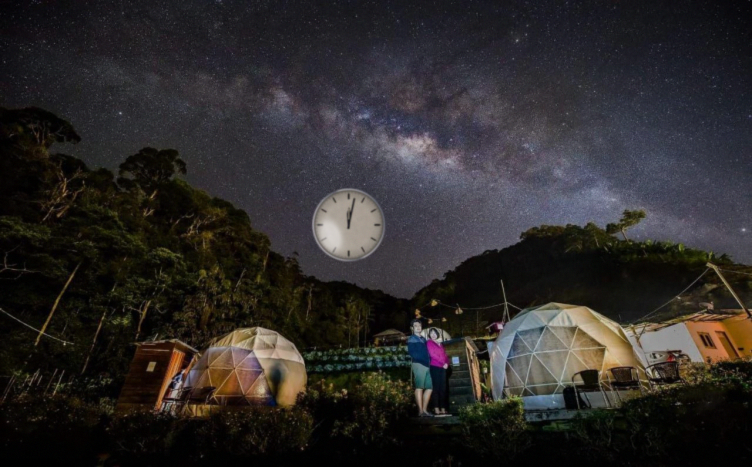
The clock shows h=12 m=2
